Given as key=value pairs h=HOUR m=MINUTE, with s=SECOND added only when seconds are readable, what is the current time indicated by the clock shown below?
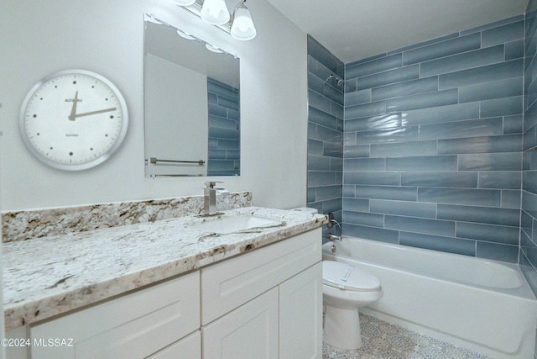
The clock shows h=12 m=13
